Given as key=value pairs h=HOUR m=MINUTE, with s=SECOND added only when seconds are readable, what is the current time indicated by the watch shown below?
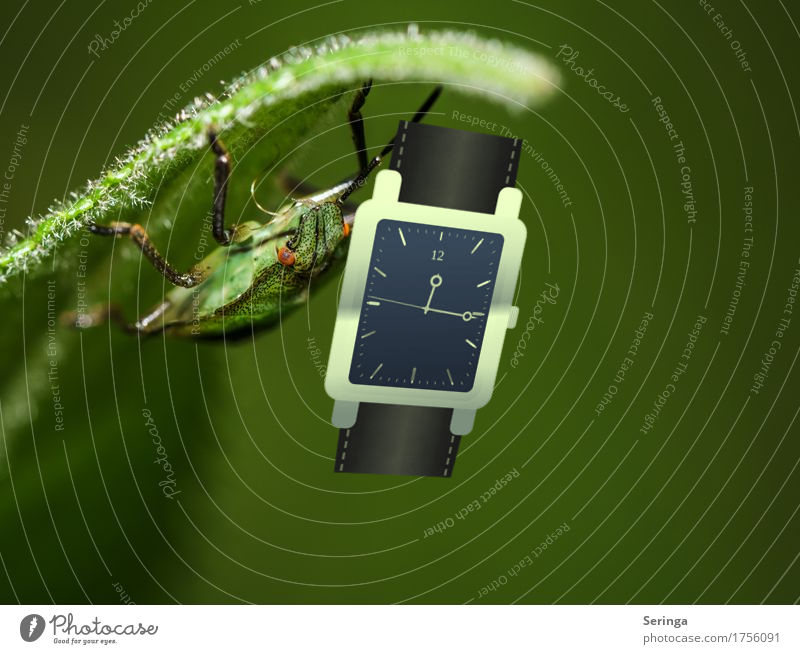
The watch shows h=12 m=15 s=46
